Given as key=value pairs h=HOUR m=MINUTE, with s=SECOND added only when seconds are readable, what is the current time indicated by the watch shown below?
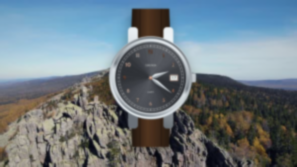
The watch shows h=2 m=21
